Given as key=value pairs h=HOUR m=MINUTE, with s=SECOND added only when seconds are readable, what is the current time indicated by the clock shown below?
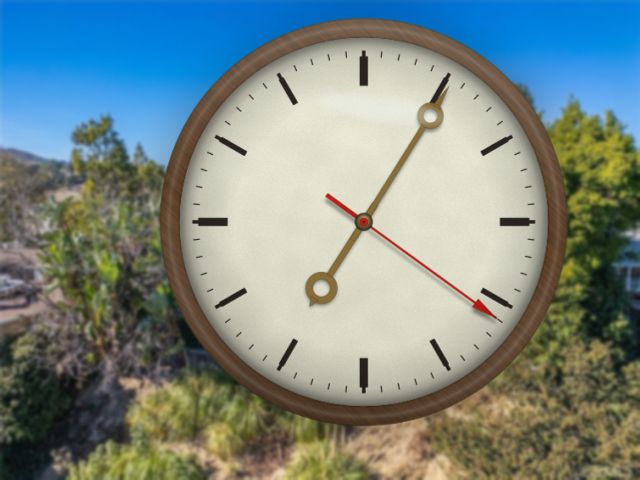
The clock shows h=7 m=5 s=21
